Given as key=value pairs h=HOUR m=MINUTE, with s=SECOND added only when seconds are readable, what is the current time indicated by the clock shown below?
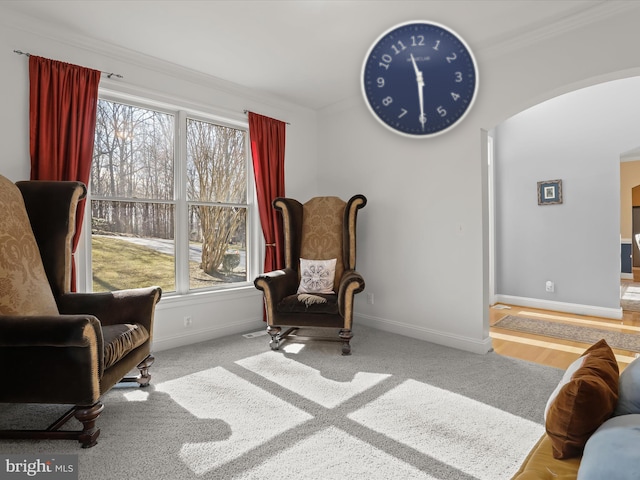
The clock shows h=11 m=30
